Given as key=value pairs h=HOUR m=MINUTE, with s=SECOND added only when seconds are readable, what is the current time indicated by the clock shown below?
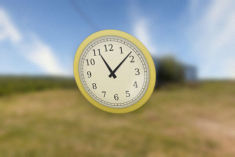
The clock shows h=11 m=8
